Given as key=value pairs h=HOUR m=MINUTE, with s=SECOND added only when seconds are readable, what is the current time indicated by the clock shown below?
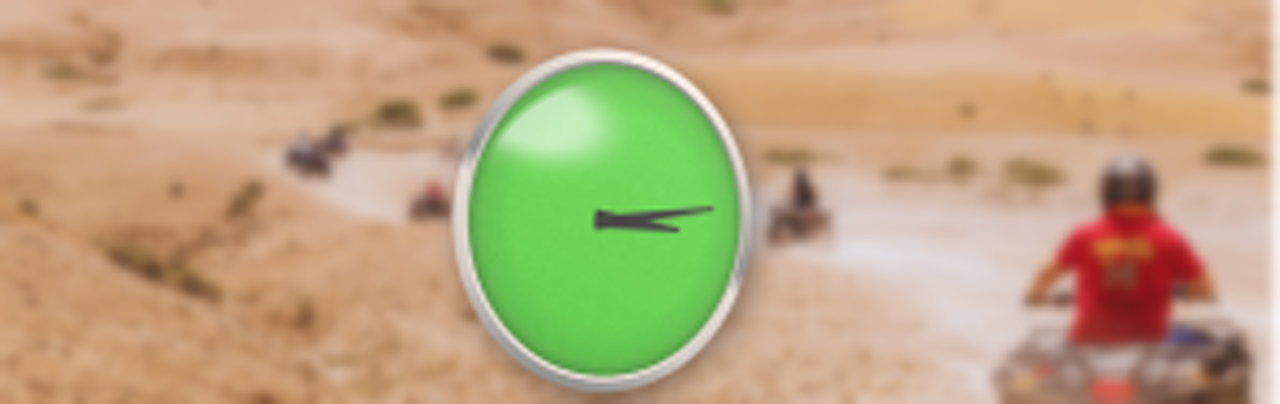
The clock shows h=3 m=14
